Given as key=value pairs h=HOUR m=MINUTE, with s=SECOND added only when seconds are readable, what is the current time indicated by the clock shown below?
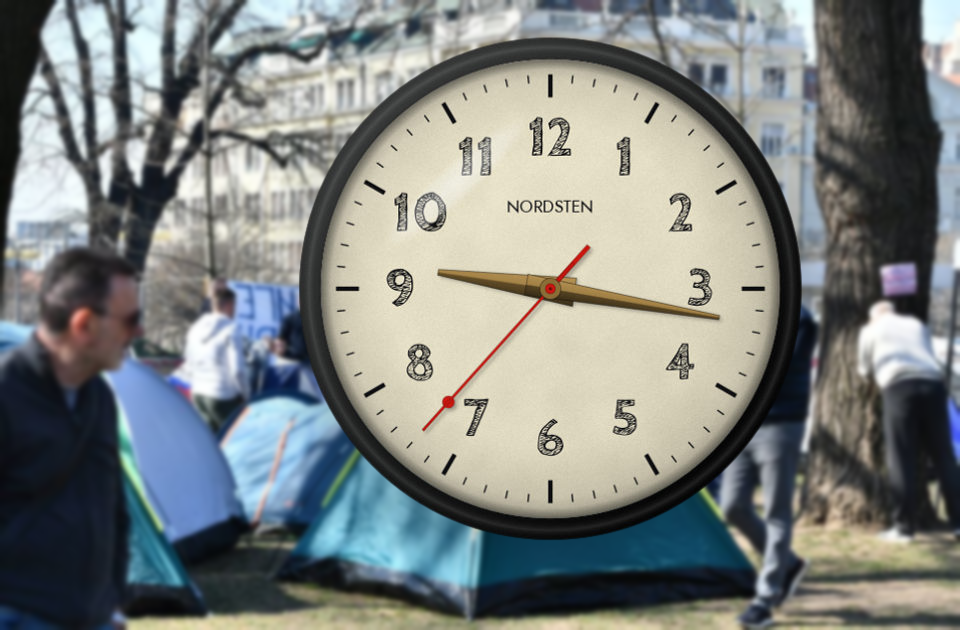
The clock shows h=9 m=16 s=37
